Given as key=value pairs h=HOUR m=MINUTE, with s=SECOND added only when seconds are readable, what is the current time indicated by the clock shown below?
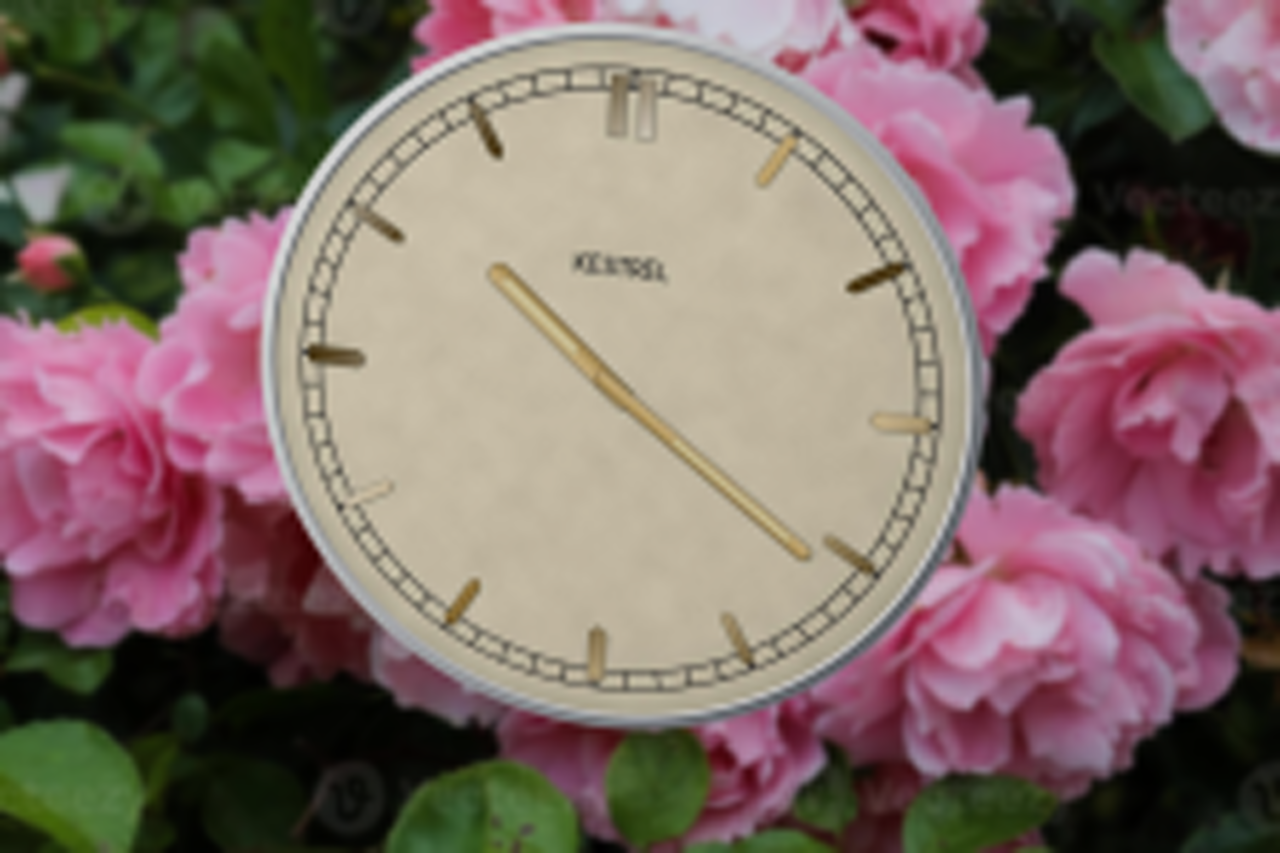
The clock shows h=10 m=21
